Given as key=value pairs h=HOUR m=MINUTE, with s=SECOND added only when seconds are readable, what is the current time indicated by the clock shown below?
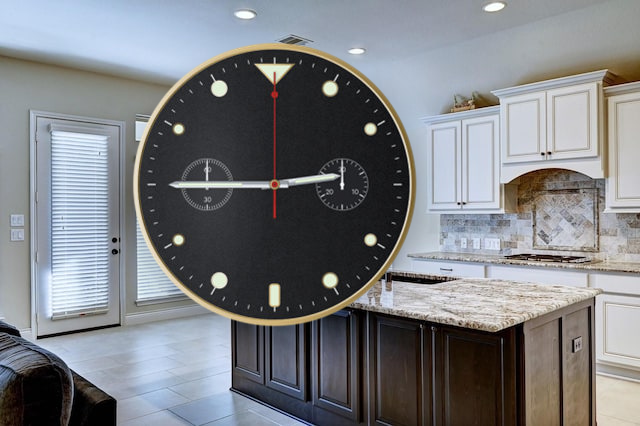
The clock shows h=2 m=45
